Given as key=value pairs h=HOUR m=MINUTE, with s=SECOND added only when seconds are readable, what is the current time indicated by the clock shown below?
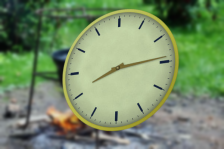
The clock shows h=8 m=14
